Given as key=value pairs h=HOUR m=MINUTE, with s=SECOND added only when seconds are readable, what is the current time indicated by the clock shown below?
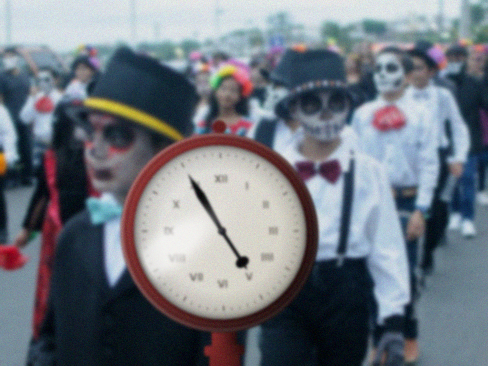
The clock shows h=4 m=55
